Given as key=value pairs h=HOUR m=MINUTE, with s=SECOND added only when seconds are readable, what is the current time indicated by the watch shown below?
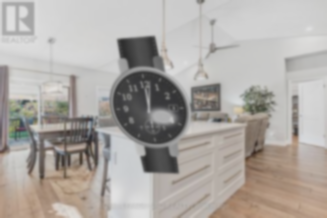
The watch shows h=12 m=2
